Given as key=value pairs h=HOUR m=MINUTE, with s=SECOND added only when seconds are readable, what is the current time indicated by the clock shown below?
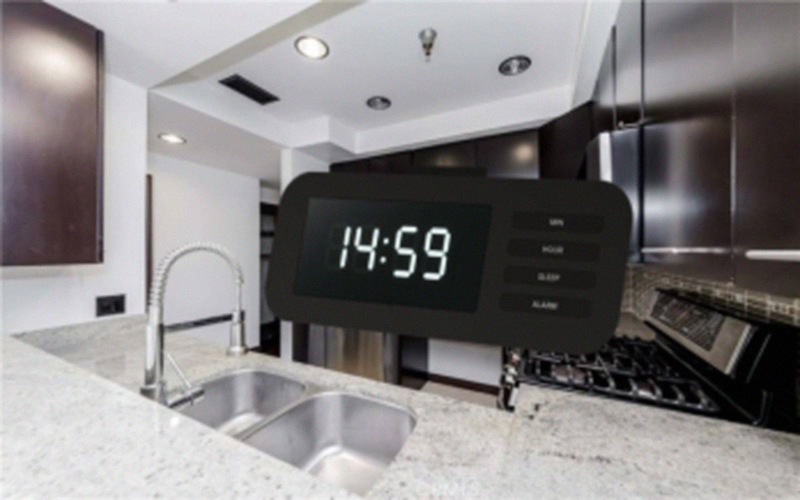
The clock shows h=14 m=59
